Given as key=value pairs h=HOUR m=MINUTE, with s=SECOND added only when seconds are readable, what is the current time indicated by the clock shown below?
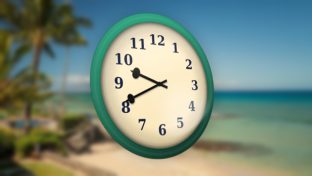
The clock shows h=9 m=41
